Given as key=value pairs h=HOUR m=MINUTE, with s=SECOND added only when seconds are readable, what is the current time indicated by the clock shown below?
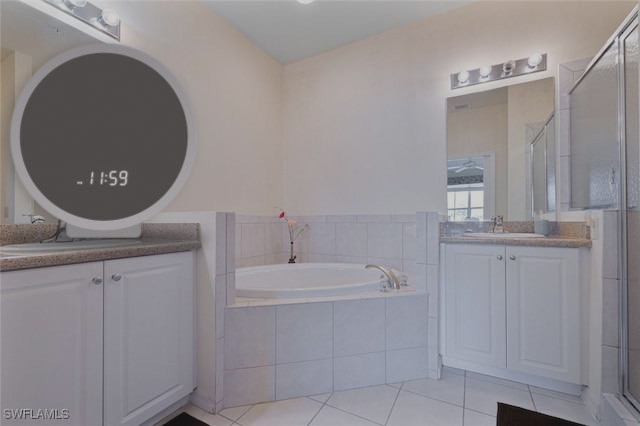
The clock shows h=11 m=59
